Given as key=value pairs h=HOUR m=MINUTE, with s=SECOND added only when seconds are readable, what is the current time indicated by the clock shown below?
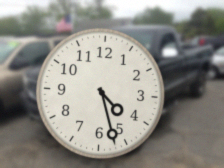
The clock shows h=4 m=27
